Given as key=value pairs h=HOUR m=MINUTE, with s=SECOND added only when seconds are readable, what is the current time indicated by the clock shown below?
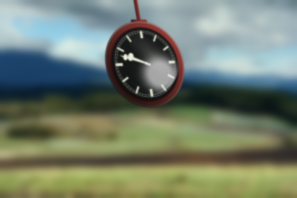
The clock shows h=9 m=48
